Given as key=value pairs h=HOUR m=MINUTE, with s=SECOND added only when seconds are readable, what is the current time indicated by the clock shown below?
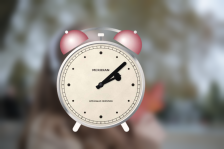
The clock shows h=2 m=8
